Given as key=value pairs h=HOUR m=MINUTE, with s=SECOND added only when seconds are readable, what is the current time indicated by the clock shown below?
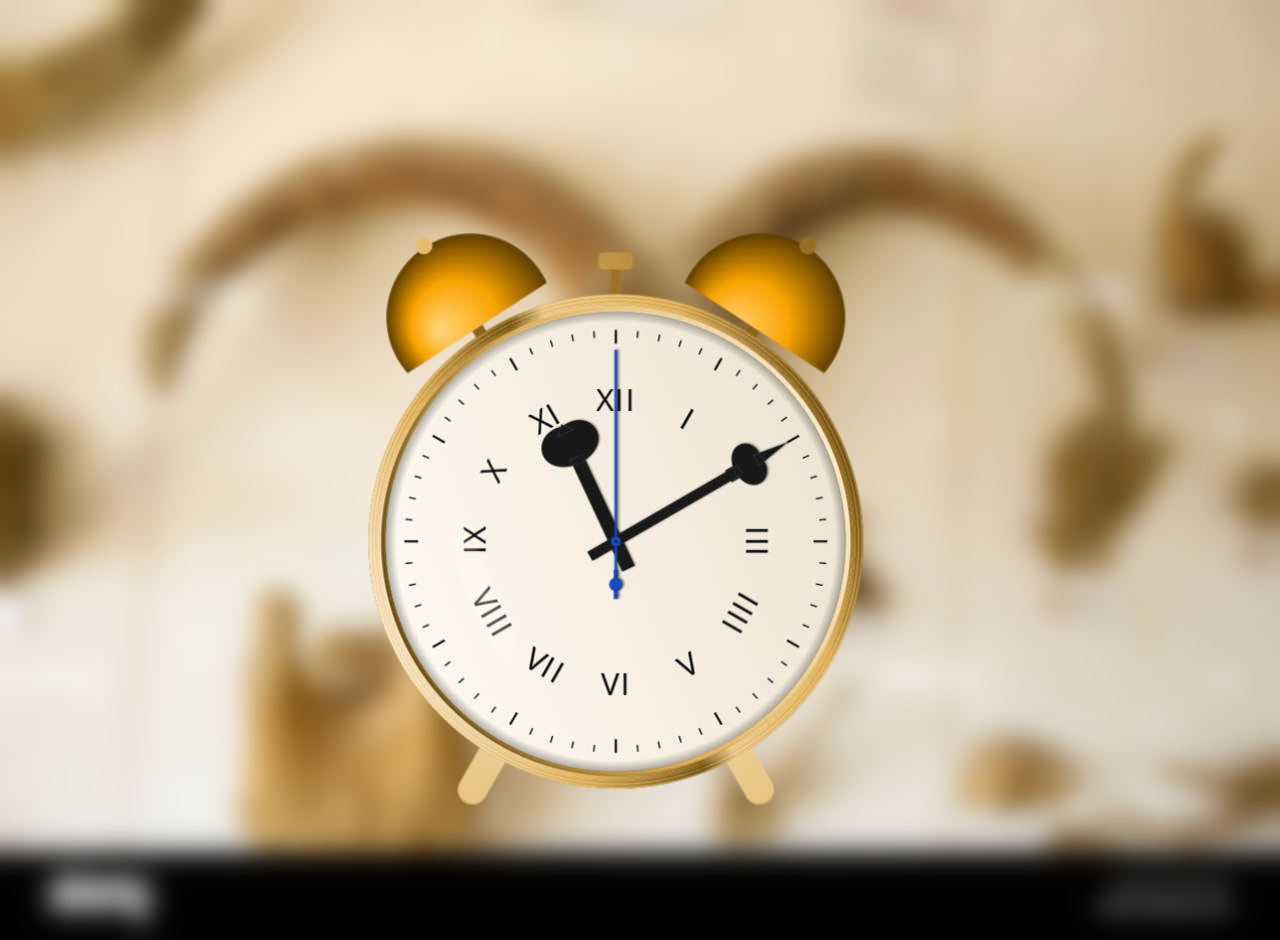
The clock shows h=11 m=10 s=0
